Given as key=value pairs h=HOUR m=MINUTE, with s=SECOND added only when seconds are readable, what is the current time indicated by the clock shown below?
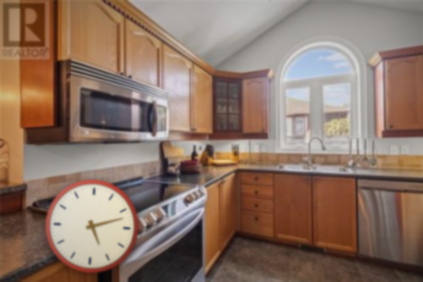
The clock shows h=5 m=12
